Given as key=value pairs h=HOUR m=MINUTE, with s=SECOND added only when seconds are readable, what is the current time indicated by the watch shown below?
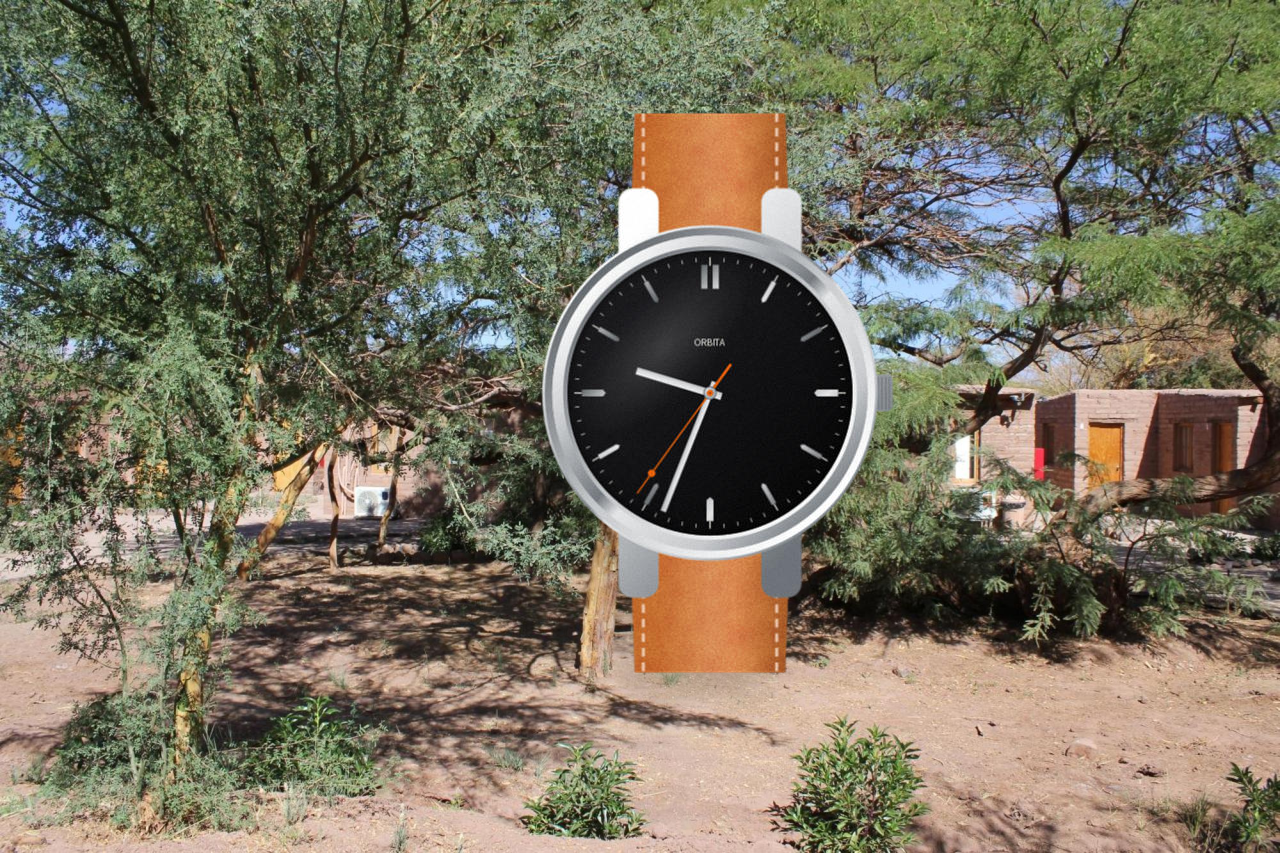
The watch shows h=9 m=33 s=36
